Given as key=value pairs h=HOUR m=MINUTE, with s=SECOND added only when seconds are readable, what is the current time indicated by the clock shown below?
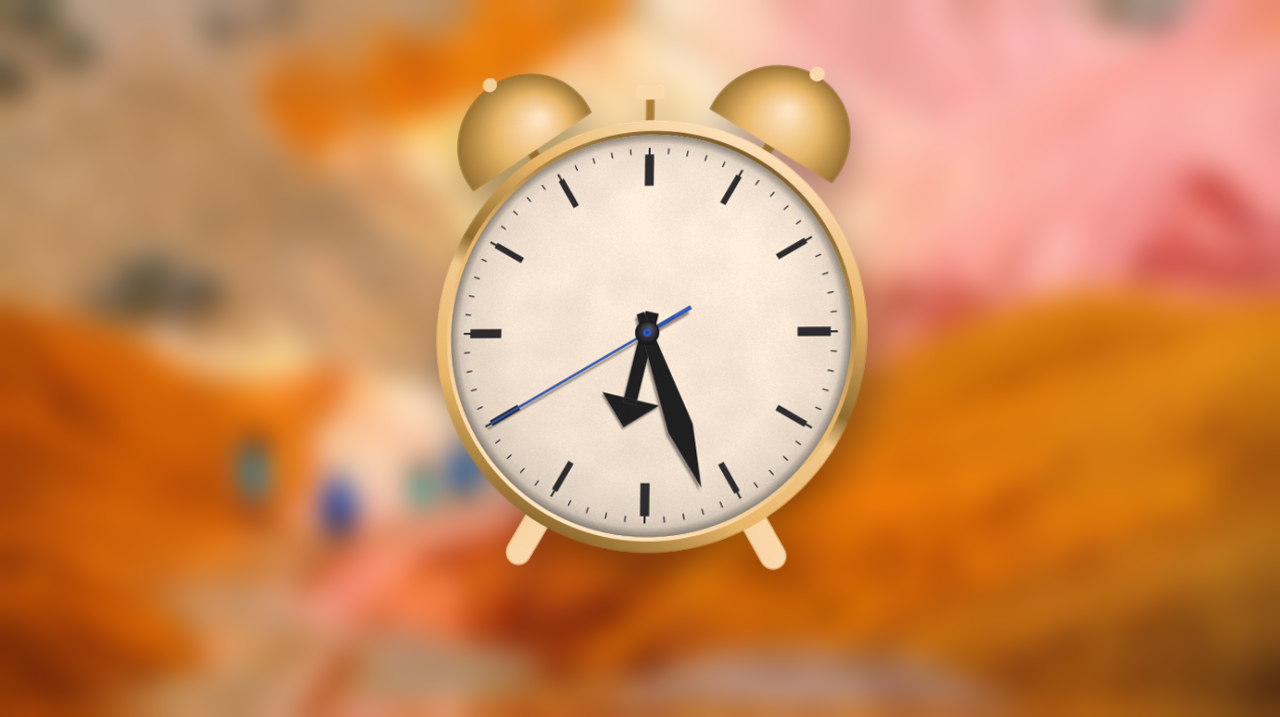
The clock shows h=6 m=26 s=40
